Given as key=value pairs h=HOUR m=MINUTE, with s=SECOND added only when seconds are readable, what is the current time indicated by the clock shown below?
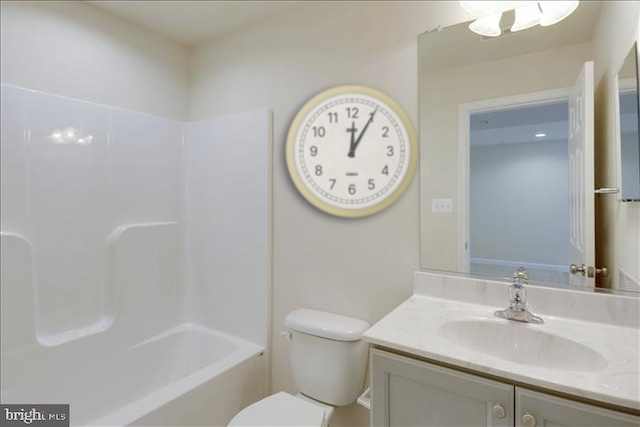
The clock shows h=12 m=5
